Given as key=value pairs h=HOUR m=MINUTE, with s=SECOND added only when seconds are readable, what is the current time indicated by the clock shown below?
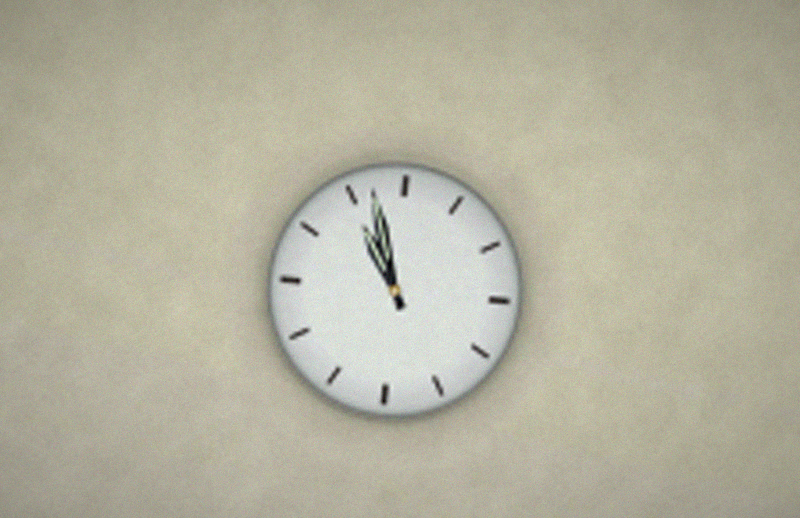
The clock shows h=10 m=57
